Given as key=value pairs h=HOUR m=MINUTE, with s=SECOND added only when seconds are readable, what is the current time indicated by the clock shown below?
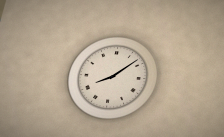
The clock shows h=8 m=8
